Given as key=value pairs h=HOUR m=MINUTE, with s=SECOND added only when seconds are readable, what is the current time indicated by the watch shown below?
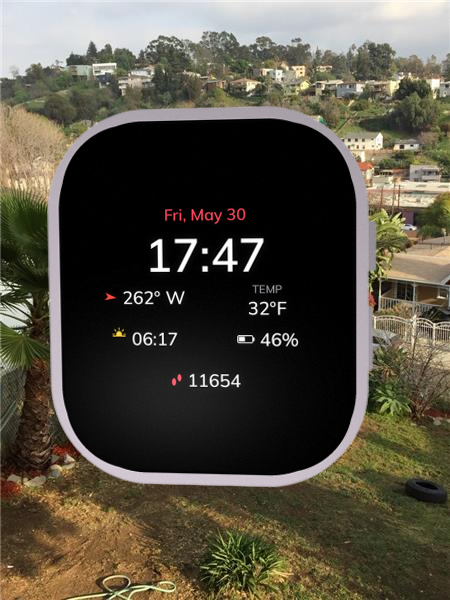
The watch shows h=17 m=47
